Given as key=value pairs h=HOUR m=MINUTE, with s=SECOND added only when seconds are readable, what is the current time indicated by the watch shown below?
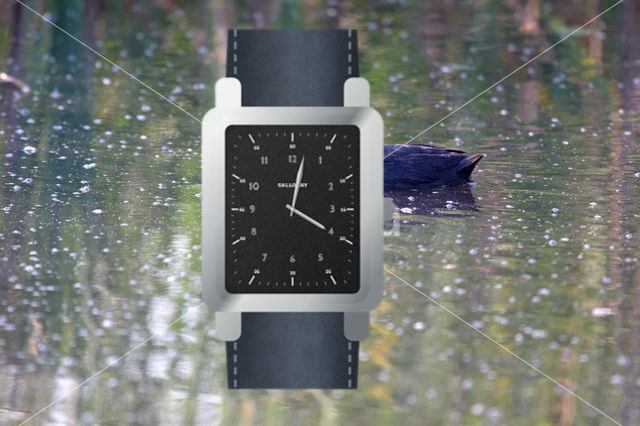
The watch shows h=4 m=2
